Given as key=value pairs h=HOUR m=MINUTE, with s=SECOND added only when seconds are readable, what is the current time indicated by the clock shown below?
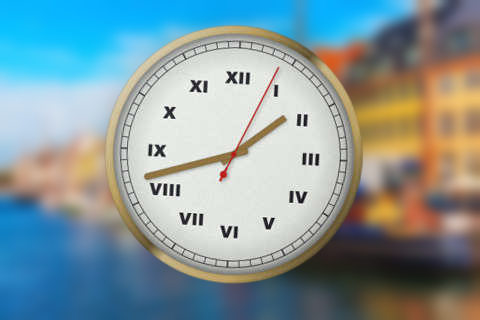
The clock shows h=1 m=42 s=4
